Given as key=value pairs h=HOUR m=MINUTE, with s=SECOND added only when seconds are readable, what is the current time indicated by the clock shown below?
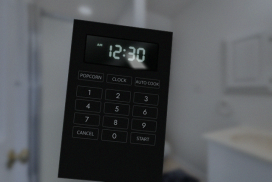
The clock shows h=12 m=30
